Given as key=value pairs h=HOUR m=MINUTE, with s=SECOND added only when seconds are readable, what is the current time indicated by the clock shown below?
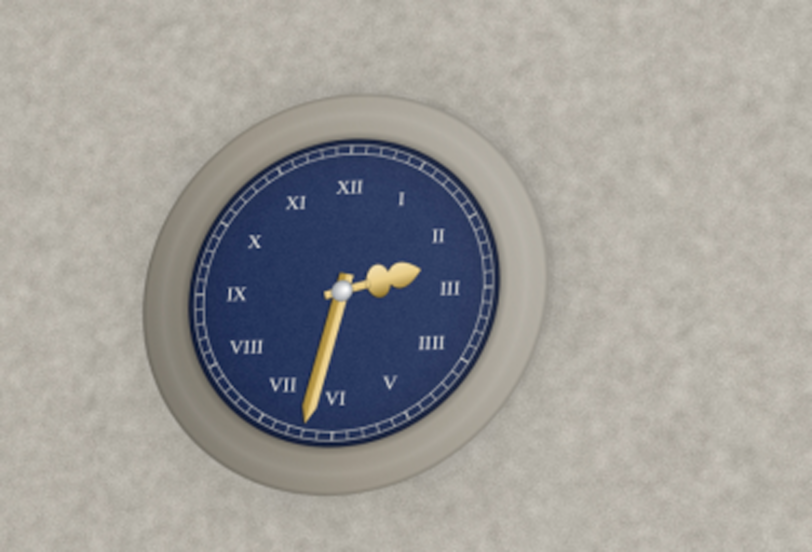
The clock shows h=2 m=32
